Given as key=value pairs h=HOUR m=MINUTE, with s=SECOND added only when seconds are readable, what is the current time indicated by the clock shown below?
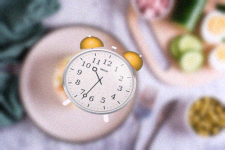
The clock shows h=10 m=33
